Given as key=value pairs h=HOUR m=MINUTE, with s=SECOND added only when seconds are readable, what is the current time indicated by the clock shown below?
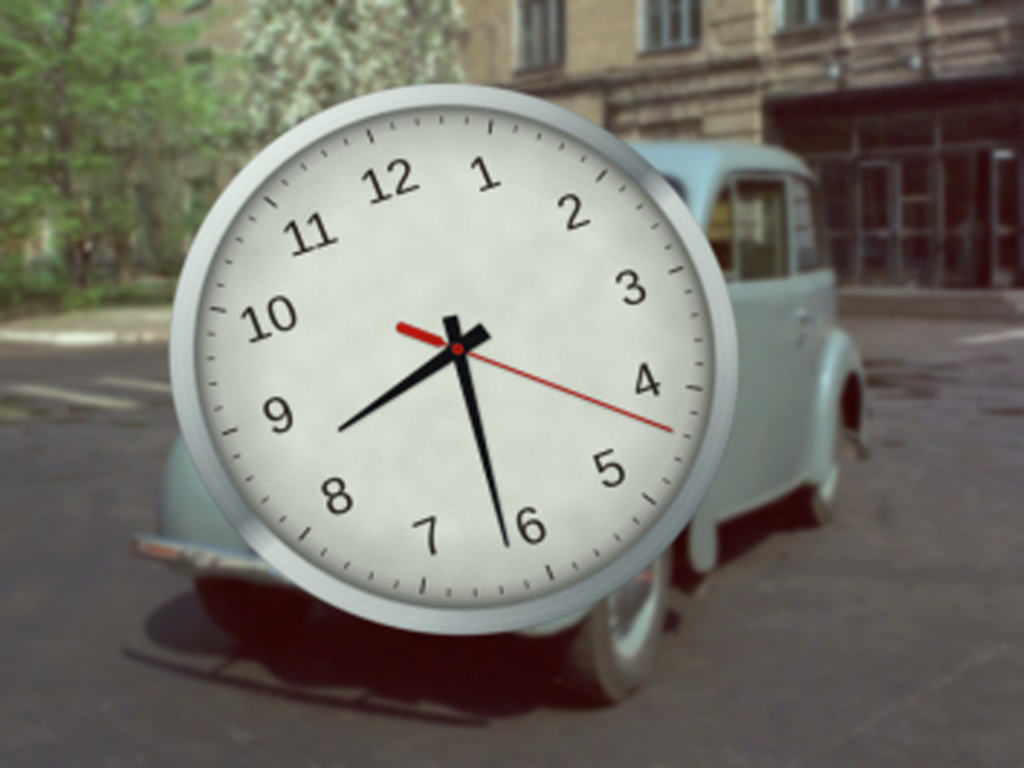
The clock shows h=8 m=31 s=22
